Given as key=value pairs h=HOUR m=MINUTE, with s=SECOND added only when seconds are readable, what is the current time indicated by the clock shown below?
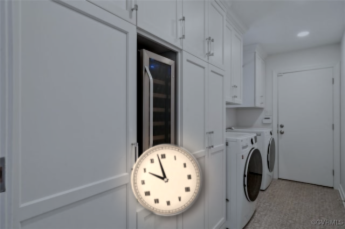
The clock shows h=9 m=58
